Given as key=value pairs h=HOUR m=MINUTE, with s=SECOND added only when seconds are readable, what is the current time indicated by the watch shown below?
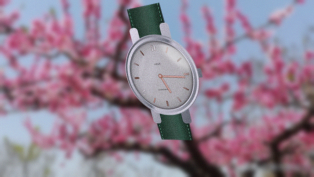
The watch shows h=5 m=16
